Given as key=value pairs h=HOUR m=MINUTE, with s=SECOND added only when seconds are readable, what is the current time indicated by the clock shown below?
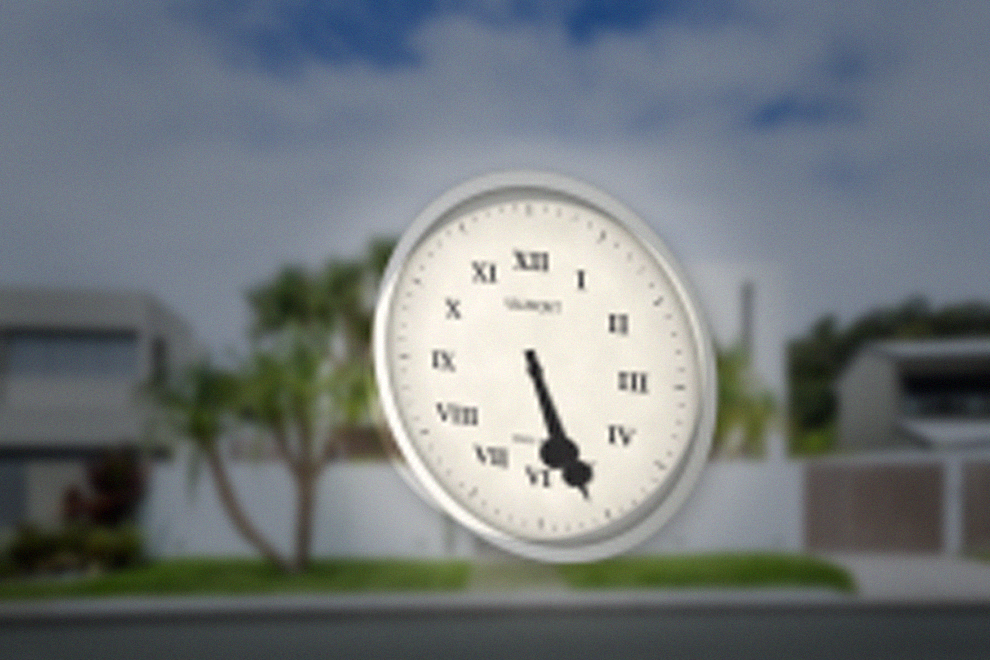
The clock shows h=5 m=26
